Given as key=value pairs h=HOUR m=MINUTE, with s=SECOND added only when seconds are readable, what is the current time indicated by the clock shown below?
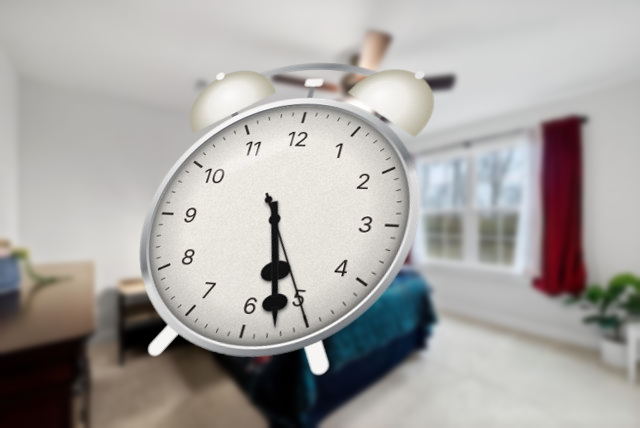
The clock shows h=5 m=27 s=25
